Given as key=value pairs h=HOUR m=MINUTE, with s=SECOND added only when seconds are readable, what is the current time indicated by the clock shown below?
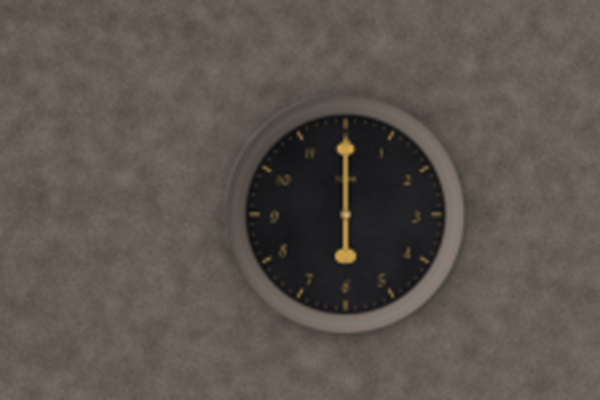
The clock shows h=6 m=0
